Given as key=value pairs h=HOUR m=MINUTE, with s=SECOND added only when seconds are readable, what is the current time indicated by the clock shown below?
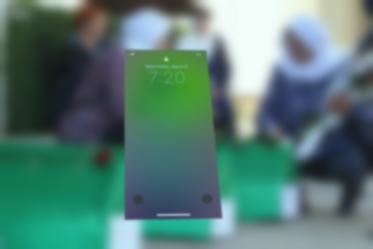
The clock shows h=7 m=20
